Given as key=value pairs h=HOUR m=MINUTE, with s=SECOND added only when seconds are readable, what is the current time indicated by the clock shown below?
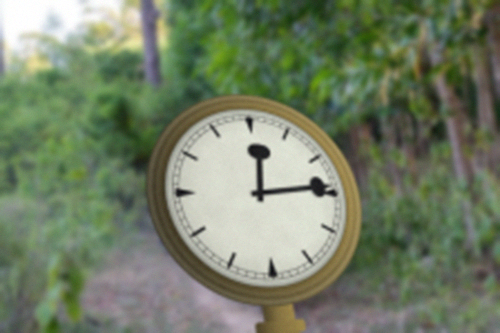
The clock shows h=12 m=14
